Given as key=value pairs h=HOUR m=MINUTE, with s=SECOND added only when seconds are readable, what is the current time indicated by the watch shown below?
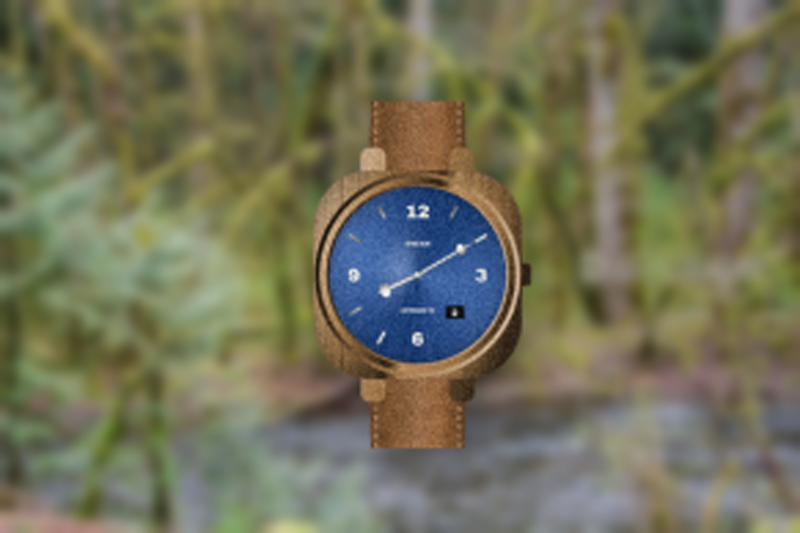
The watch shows h=8 m=10
